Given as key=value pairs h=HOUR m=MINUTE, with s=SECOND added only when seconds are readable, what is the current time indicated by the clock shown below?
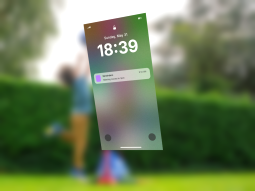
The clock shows h=18 m=39
